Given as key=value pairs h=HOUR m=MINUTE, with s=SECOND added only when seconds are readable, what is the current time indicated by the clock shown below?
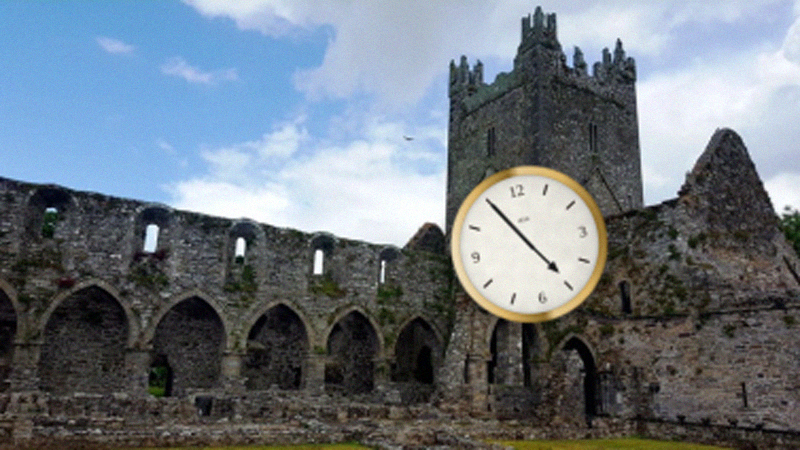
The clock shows h=4 m=55
